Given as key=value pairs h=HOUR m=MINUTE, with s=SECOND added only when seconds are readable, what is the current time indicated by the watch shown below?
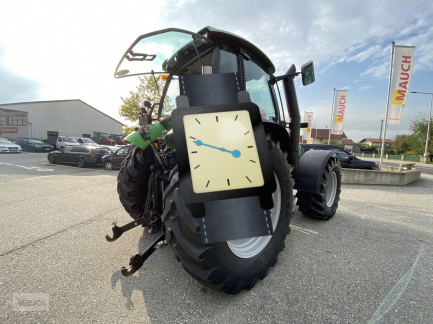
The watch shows h=3 m=49
